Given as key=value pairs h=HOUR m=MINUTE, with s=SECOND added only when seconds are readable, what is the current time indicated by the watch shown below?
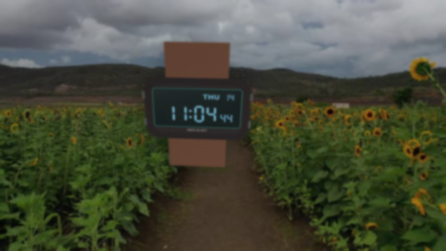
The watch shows h=11 m=4
